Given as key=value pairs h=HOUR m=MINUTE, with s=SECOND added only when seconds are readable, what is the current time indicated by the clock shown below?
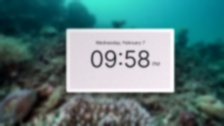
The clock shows h=9 m=58
